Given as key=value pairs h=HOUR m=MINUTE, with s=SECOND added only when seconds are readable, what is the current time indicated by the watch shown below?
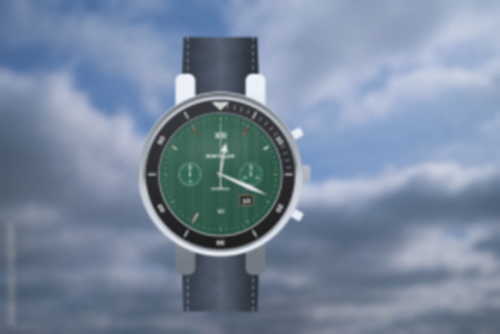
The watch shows h=12 m=19
